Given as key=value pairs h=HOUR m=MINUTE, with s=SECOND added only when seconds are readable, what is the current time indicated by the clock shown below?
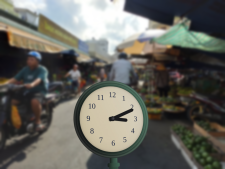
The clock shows h=3 m=11
